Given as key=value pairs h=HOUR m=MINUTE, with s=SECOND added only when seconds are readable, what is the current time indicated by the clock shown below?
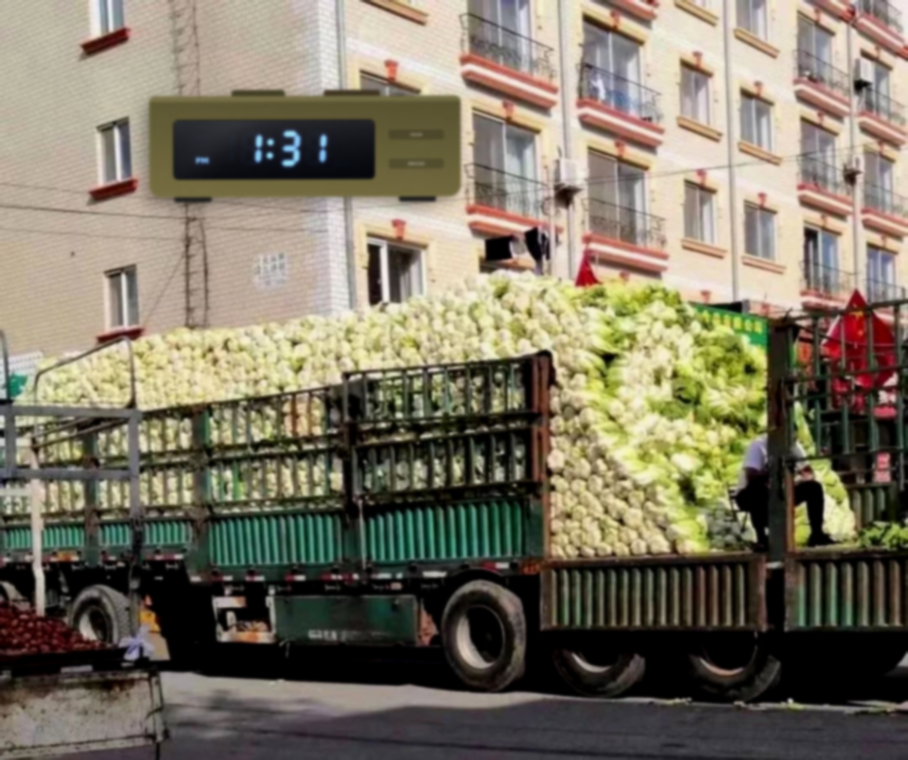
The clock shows h=1 m=31
